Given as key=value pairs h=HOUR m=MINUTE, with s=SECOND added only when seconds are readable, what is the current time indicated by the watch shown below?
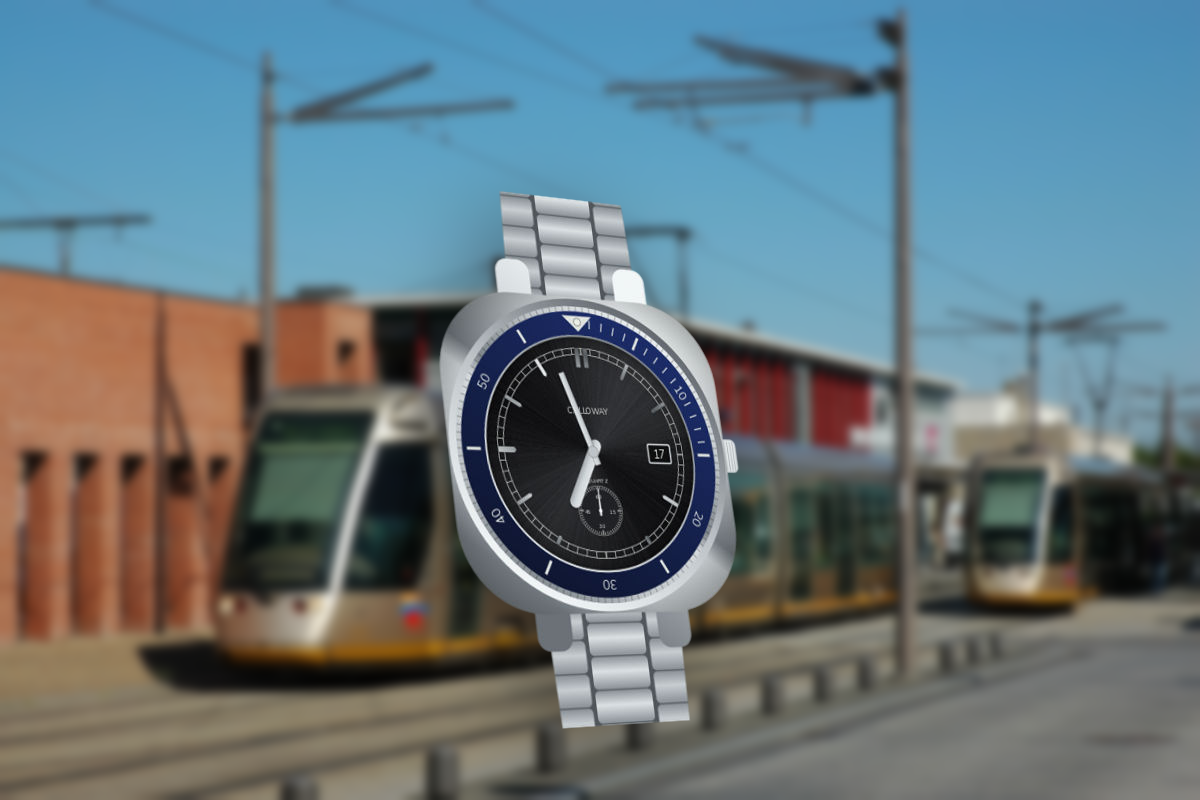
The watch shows h=6 m=57
